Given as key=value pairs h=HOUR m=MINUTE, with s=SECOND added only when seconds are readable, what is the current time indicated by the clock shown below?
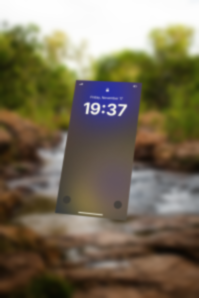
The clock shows h=19 m=37
